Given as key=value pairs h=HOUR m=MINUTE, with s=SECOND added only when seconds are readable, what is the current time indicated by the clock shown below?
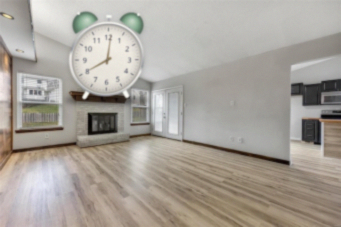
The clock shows h=8 m=1
